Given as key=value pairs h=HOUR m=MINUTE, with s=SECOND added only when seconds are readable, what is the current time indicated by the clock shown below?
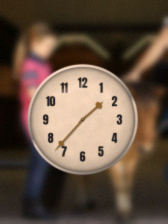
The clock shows h=1 m=37
